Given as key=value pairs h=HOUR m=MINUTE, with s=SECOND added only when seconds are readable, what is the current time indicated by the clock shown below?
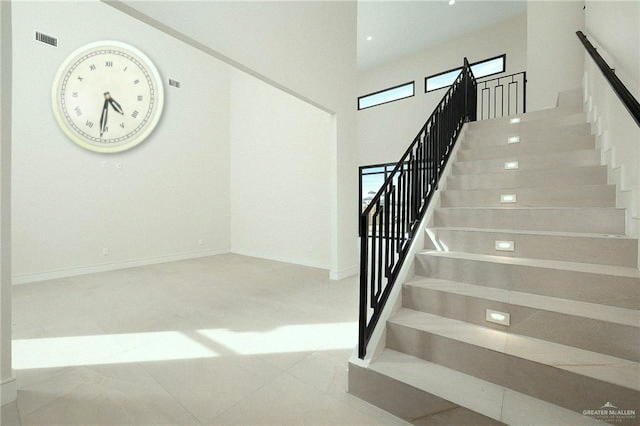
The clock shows h=4 m=31
